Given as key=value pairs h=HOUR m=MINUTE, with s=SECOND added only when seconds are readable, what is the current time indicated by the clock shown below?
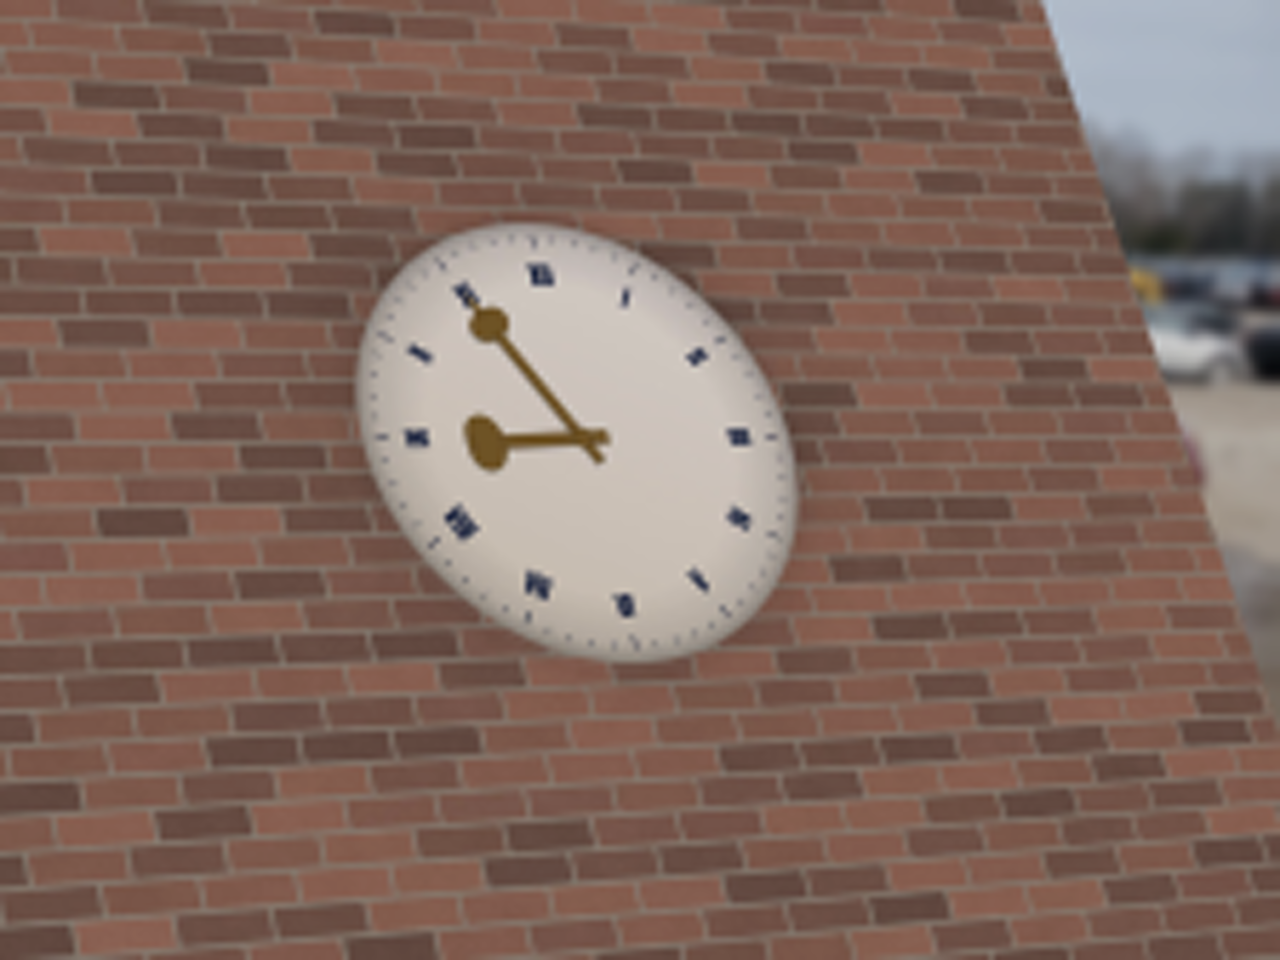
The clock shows h=8 m=55
